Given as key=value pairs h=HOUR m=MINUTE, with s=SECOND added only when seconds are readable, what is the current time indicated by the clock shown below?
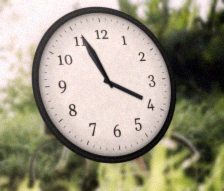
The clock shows h=3 m=56
